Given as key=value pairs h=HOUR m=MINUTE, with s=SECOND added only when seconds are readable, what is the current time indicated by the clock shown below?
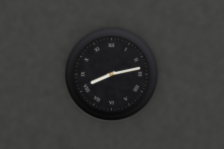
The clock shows h=8 m=13
